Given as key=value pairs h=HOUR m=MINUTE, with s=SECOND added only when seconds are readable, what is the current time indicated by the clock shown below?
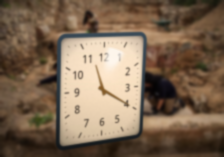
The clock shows h=11 m=20
